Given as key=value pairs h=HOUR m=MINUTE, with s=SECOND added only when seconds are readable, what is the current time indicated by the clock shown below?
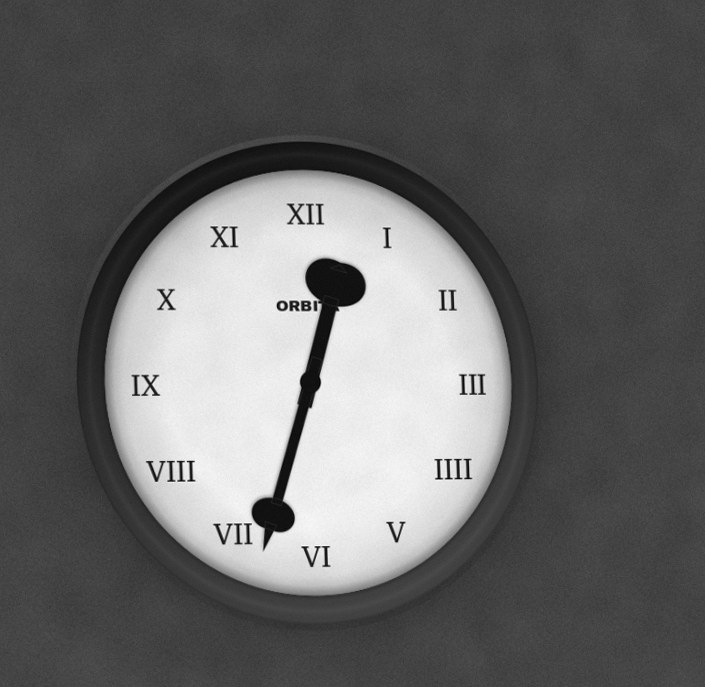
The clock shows h=12 m=33
